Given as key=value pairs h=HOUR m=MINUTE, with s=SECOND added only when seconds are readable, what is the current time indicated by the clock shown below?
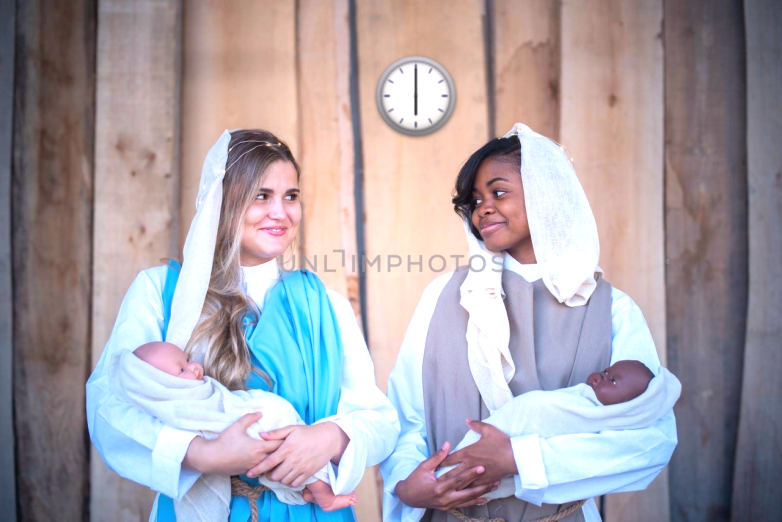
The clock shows h=6 m=0
